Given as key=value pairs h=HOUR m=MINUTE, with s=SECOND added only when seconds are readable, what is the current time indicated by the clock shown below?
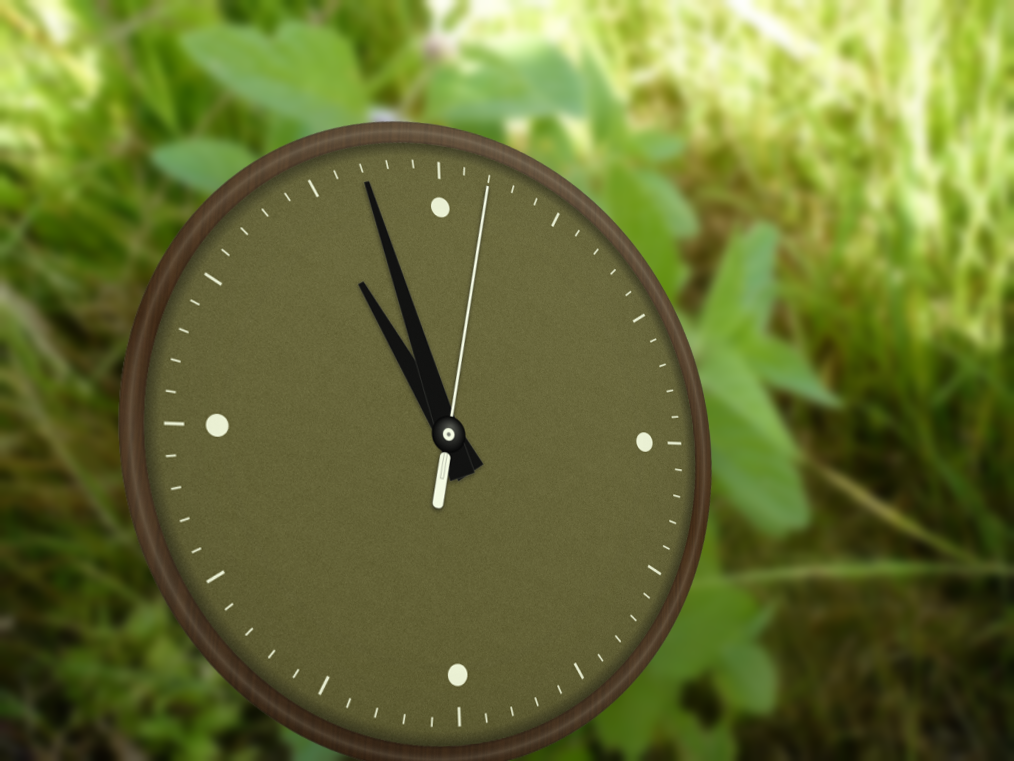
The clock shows h=10 m=57 s=2
